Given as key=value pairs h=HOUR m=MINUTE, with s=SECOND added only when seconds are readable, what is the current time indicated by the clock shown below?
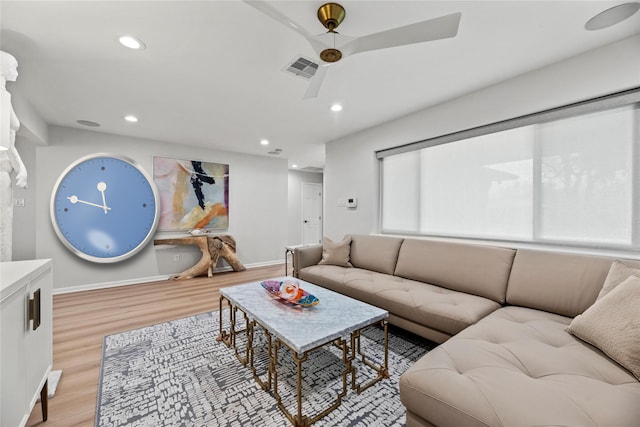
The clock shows h=11 m=48
